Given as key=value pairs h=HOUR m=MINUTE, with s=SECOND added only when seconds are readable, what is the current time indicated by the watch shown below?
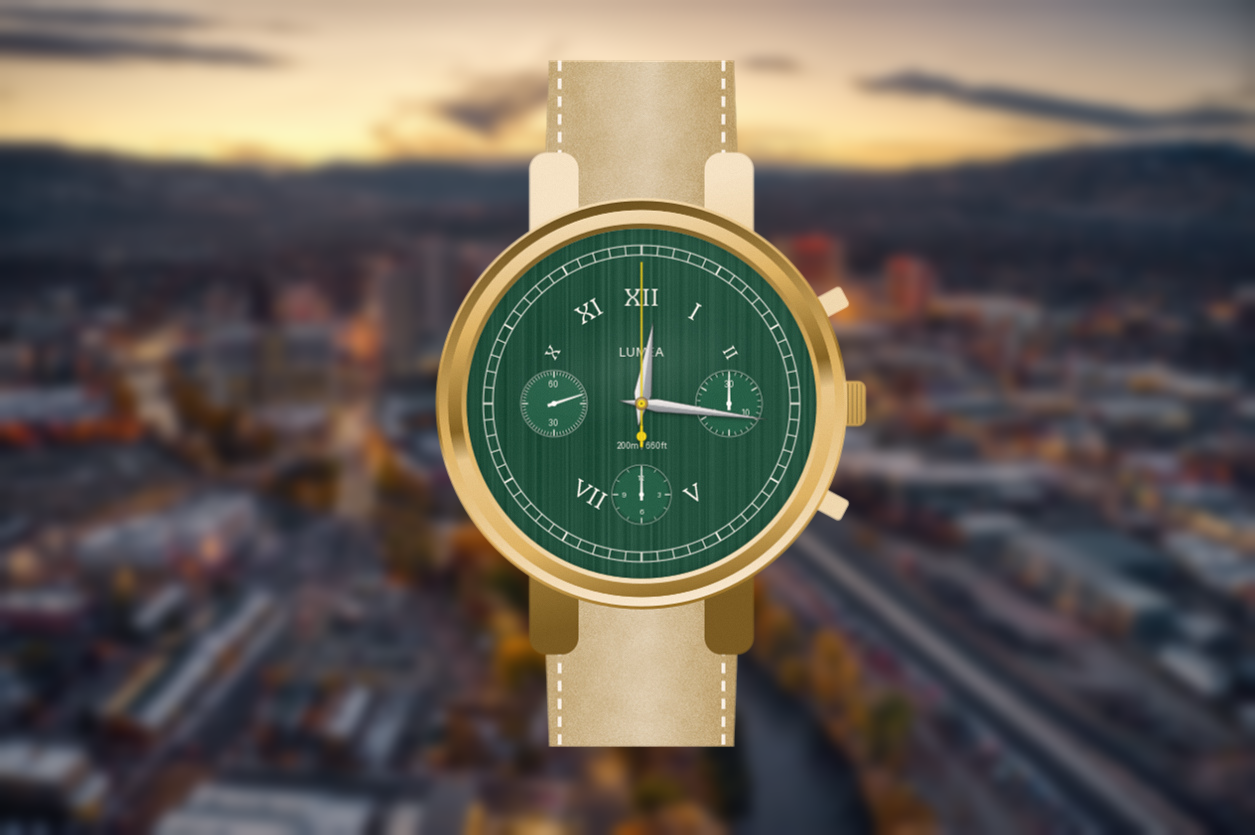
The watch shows h=12 m=16 s=12
